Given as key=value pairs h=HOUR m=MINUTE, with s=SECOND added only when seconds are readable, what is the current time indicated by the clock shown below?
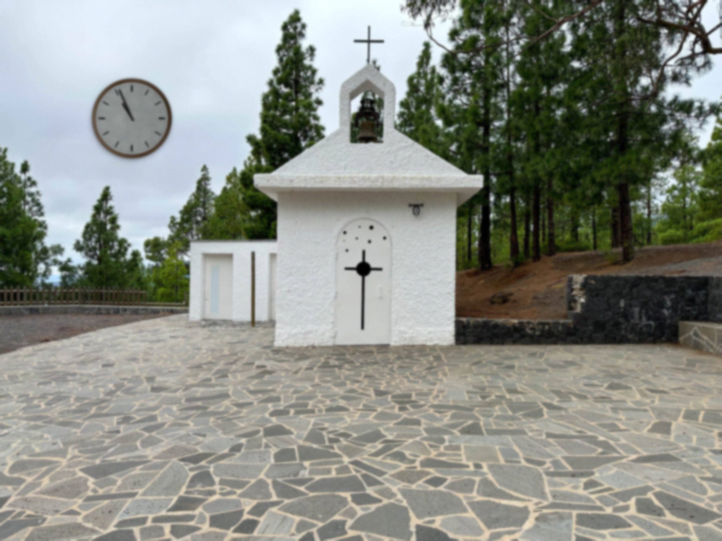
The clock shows h=10 m=56
